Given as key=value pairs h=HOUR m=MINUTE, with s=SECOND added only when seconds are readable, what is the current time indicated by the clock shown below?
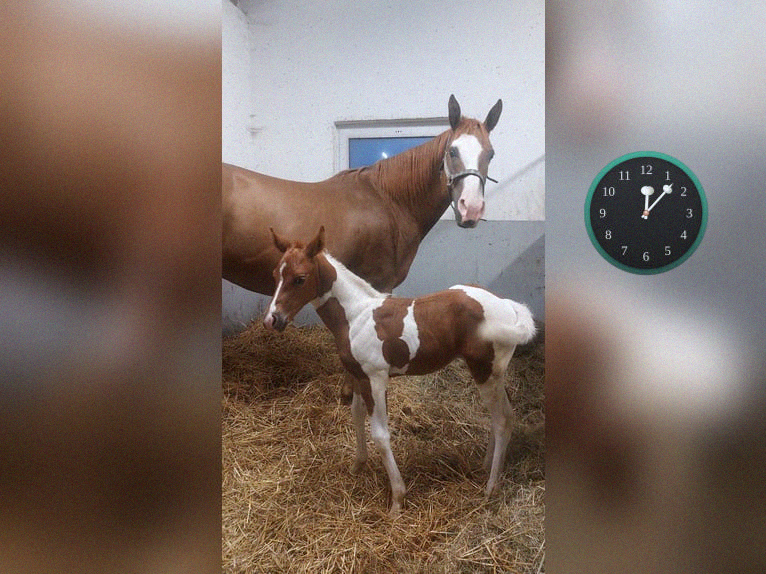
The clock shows h=12 m=7
